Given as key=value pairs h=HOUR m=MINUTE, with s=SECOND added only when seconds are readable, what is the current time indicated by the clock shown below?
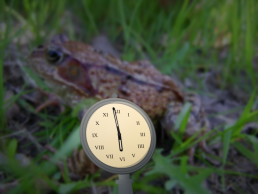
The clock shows h=5 m=59
